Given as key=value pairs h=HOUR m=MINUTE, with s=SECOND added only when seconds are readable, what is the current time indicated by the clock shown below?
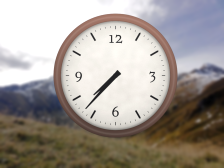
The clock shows h=7 m=37
